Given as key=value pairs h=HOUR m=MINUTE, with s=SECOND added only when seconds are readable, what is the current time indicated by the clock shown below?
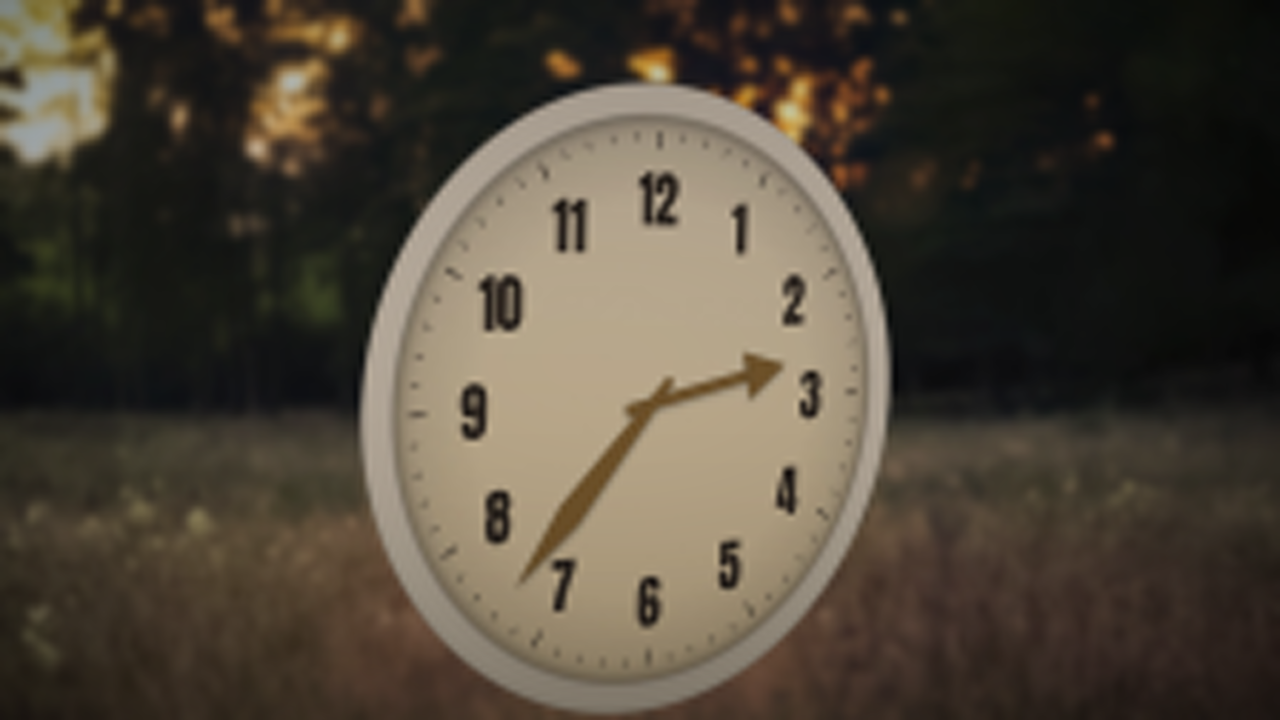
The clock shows h=2 m=37
